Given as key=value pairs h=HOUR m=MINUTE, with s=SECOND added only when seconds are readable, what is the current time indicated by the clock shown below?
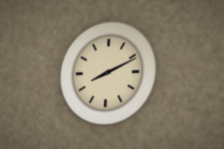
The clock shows h=8 m=11
